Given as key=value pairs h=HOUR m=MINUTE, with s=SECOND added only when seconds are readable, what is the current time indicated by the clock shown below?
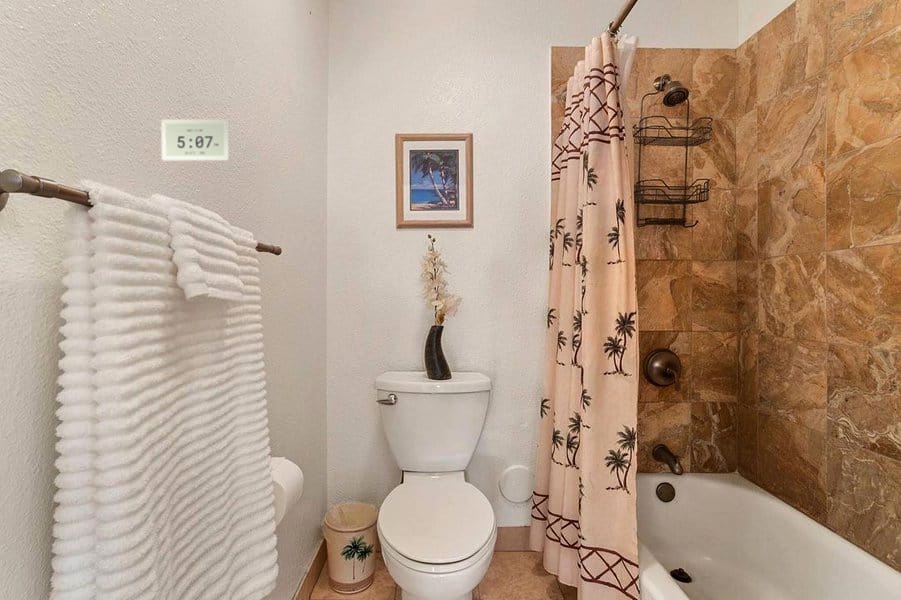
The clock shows h=5 m=7
